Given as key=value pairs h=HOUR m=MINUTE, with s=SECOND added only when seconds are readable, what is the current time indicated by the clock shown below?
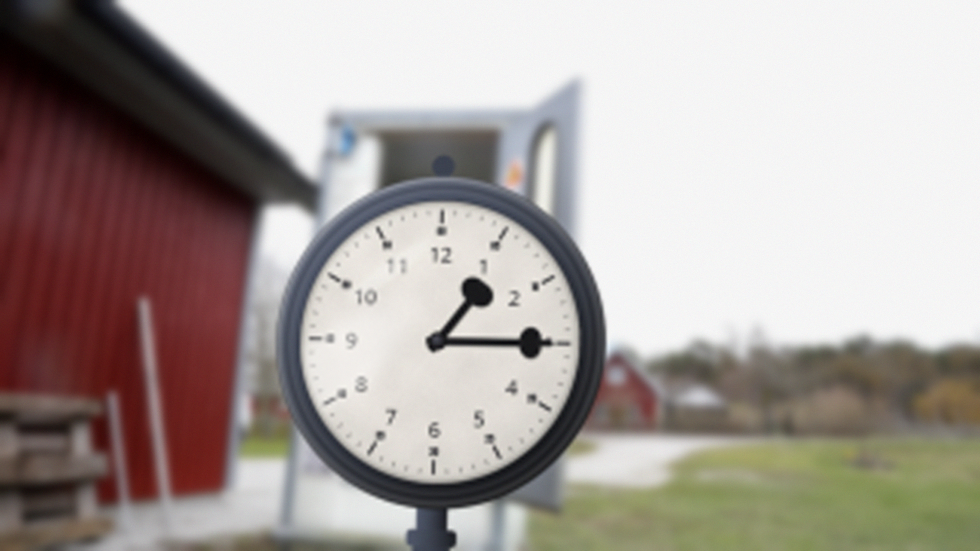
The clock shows h=1 m=15
